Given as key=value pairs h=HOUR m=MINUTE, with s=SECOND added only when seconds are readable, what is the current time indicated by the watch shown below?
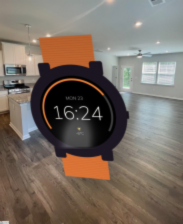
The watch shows h=16 m=24
